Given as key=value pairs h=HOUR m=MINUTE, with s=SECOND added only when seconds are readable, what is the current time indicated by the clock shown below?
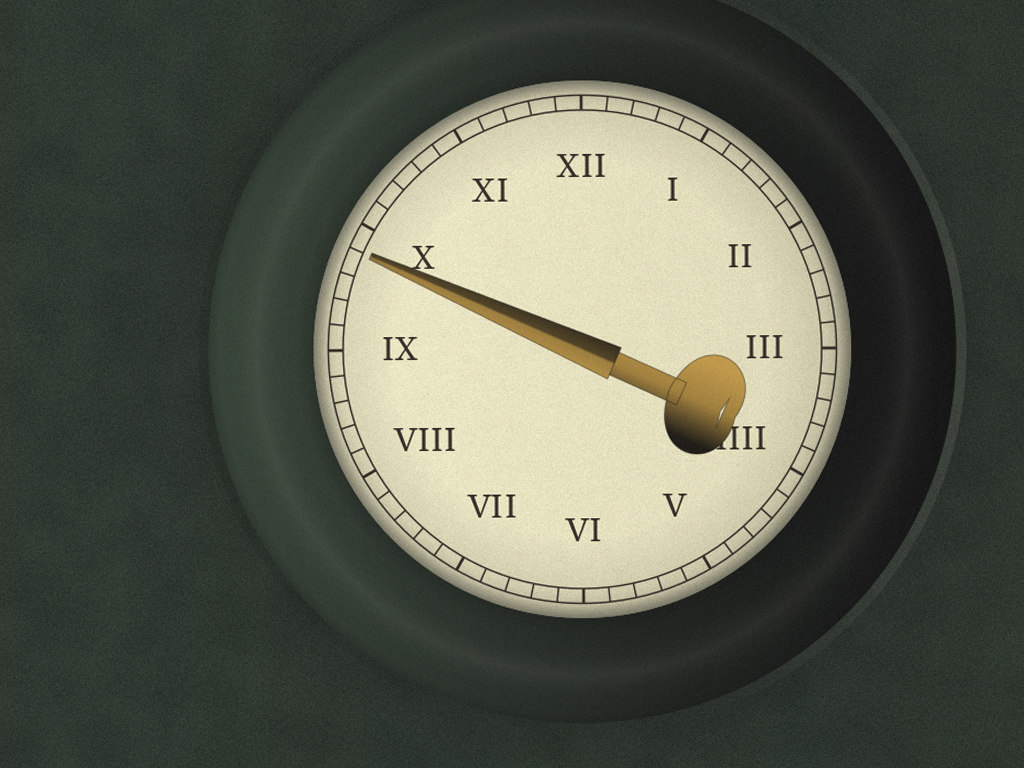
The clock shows h=3 m=49
